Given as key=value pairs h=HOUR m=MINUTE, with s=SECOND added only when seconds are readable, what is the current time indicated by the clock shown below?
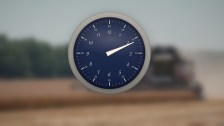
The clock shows h=2 m=11
